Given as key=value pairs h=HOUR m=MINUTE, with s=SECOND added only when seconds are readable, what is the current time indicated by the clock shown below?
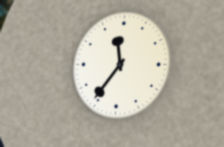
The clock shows h=11 m=36
